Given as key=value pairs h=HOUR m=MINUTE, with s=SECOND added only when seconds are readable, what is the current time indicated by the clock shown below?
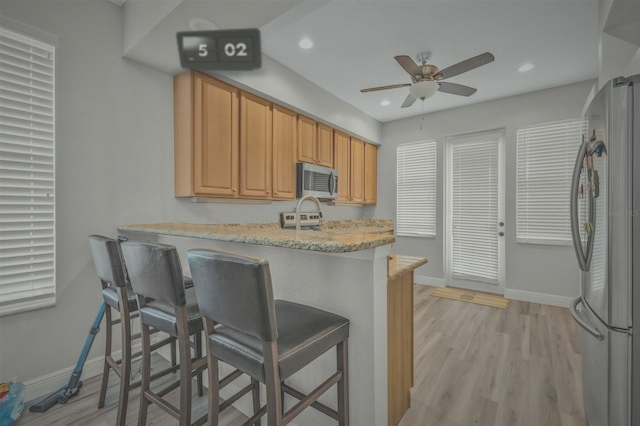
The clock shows h=5 m=2
